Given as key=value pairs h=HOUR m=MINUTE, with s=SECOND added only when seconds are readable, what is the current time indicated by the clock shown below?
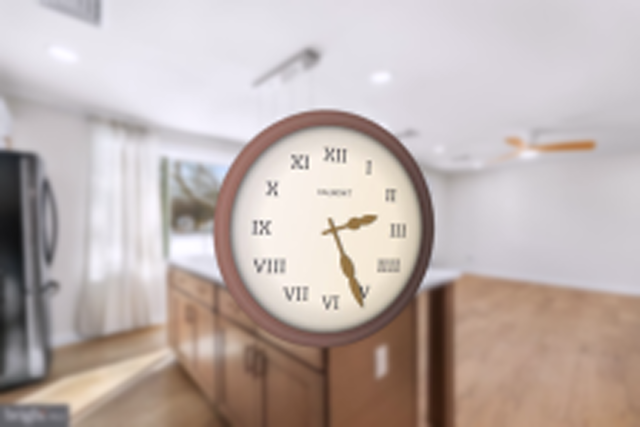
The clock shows h=2 m=26
